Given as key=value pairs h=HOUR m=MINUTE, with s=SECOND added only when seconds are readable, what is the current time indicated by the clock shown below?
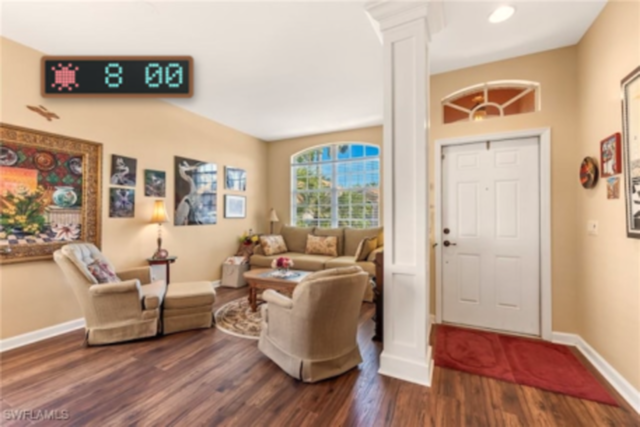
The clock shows h=8 m=0
